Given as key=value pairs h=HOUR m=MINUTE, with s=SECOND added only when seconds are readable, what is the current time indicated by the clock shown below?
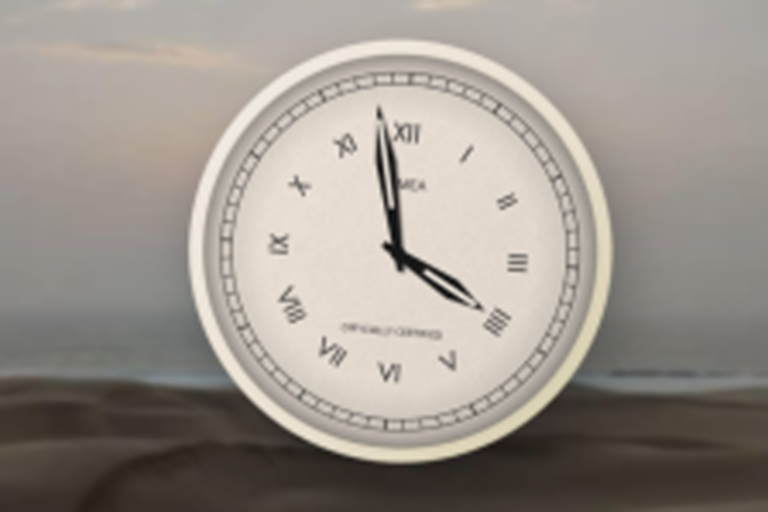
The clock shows h=3 m=58
